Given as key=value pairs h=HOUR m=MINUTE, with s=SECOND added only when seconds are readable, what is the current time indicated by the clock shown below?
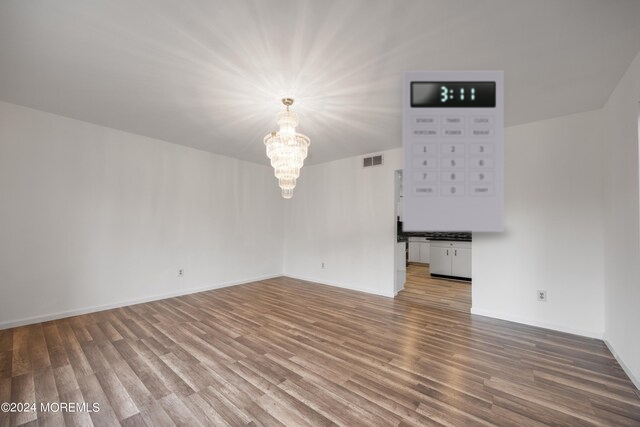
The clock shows h=3 m=11
